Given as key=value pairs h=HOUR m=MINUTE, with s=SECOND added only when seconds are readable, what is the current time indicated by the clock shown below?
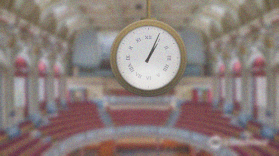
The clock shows h=1 m=4
